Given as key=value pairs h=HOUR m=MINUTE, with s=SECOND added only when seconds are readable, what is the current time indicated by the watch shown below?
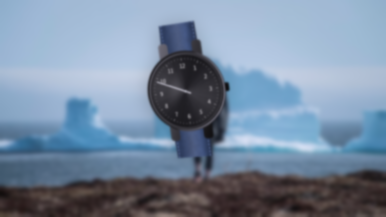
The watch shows h=9 m=49
